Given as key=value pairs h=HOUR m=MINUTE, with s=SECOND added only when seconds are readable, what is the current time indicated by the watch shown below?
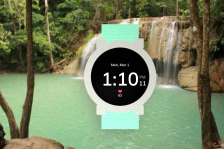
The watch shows h=1 m=10
